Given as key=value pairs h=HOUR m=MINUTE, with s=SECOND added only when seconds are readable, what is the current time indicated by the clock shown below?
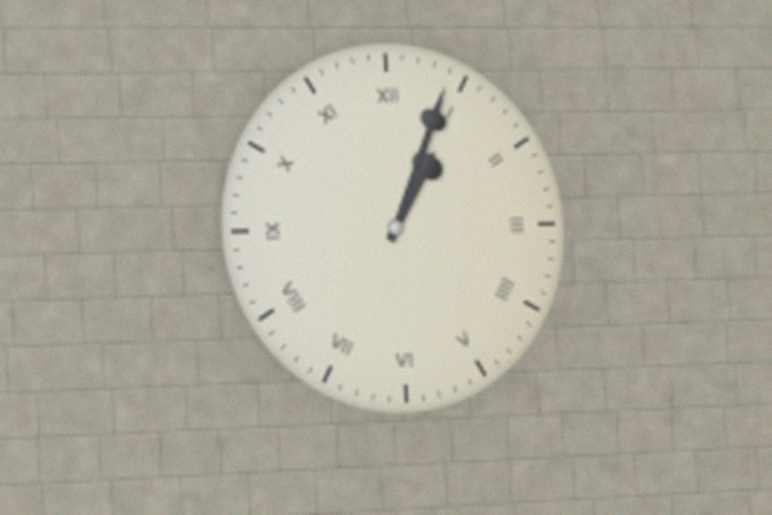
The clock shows h=1 m=4
